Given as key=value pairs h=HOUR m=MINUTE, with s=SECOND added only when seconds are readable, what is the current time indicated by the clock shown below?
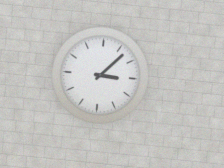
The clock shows h=3 m=7
